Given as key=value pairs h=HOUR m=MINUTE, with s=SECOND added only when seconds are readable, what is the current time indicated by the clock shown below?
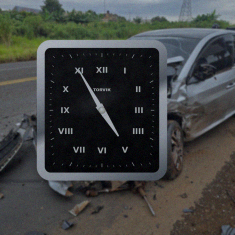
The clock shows h=4 m=55
